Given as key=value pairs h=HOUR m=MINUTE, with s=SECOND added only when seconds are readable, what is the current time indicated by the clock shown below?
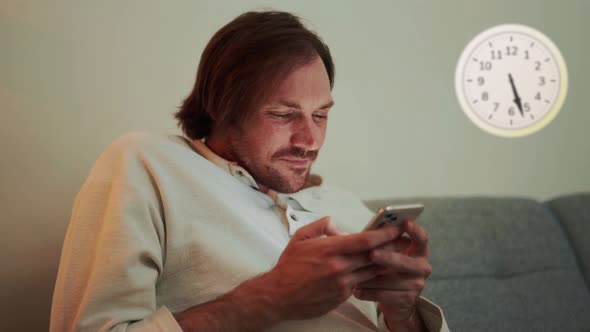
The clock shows h=5 m=27
